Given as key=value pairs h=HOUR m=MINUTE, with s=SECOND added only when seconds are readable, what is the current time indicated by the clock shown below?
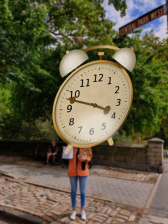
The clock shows h=3 m=48
